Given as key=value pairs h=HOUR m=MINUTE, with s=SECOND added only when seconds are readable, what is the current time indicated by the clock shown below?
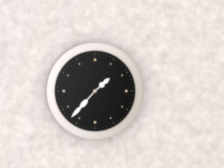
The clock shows h=1 m=37
